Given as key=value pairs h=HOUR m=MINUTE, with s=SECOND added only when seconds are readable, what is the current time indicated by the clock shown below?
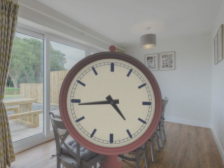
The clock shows h=4 m=44
